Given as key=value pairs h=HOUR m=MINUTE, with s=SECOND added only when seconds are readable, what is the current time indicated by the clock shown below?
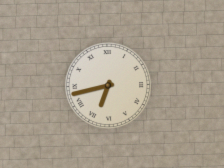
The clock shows h=6 m=43
